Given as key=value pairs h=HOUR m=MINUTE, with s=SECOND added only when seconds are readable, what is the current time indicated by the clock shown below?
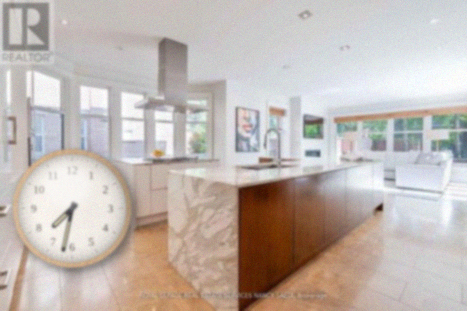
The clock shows h=7 m=32
